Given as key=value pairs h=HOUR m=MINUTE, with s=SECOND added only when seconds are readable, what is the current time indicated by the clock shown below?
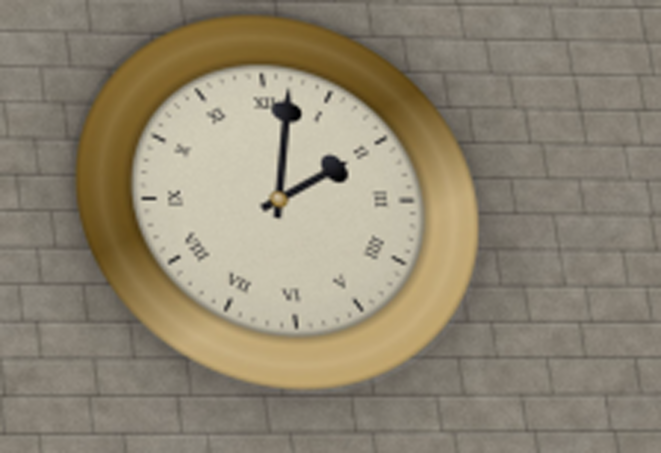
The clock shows h=2 m=2
